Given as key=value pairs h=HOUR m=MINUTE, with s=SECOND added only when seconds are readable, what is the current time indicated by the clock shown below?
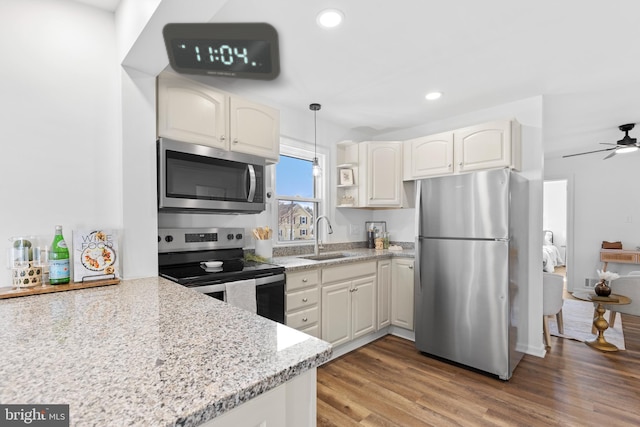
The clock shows h=11 m=4
